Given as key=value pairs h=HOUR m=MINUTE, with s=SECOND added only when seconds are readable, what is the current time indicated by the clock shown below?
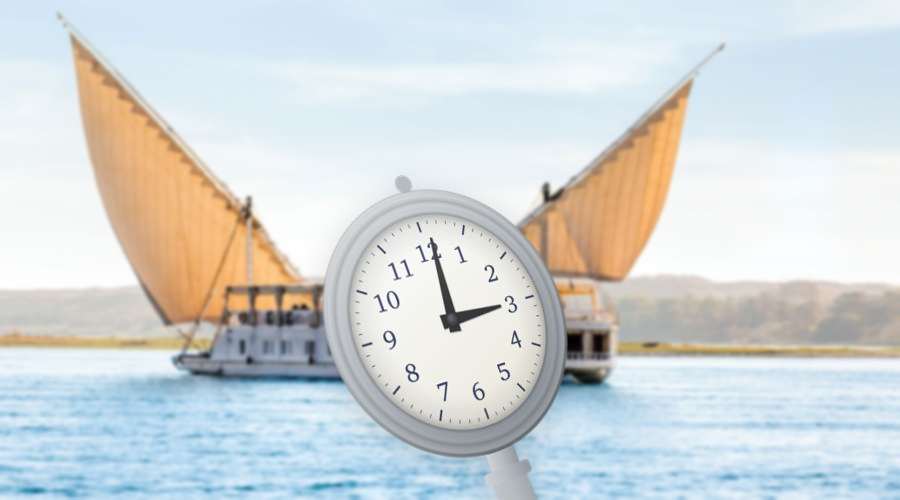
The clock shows h=3 m=1
